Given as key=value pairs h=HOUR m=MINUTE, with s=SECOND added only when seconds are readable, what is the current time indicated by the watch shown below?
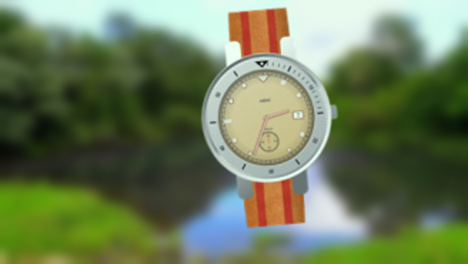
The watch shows h=2 m=34
